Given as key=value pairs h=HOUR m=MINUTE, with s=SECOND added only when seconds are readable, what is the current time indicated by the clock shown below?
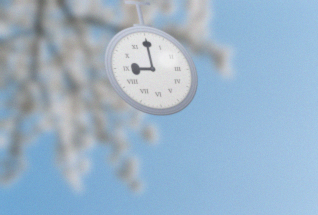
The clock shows h=9 m=0
